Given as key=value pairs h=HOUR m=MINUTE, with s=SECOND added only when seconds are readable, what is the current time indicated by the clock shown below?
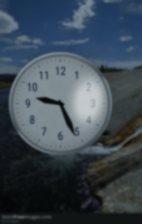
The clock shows h=9 m=26
